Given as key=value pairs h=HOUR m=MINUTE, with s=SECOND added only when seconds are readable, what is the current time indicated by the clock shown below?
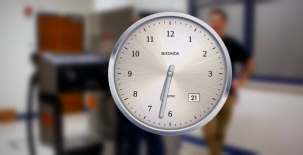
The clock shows h=6 m=32
